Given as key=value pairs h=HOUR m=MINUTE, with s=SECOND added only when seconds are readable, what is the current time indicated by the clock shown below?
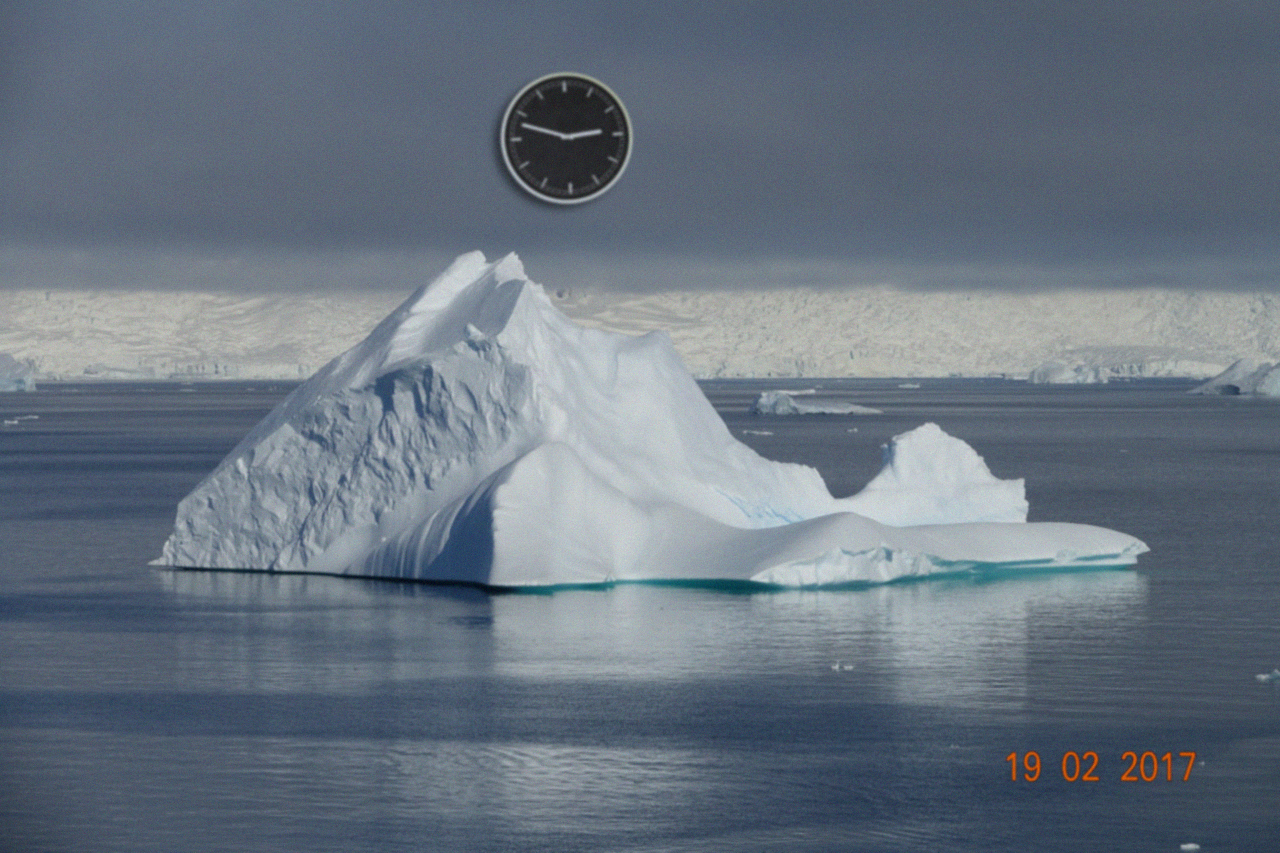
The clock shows h=2 m=48
